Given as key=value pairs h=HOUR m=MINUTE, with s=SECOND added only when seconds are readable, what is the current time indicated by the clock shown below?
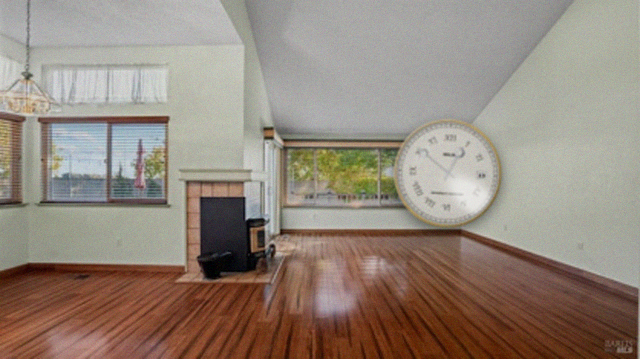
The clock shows h=12 m=51
